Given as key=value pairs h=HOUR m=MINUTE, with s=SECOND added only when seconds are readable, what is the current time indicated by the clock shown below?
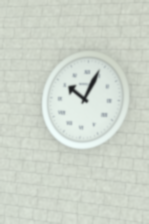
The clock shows h=10 m=4
